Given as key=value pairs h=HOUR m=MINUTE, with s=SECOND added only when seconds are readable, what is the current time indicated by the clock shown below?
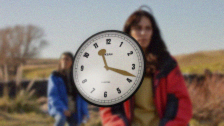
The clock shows h=11 m=18
